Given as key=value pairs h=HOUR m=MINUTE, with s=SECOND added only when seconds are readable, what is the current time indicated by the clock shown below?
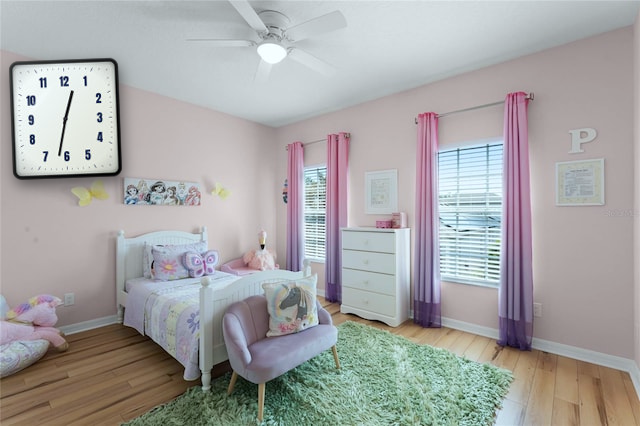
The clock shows h=12 m=32
